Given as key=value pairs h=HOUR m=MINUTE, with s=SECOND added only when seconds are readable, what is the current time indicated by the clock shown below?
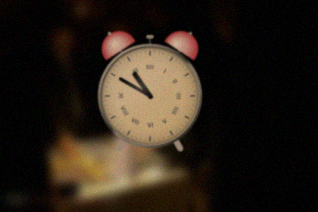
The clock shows h=10 m=50
